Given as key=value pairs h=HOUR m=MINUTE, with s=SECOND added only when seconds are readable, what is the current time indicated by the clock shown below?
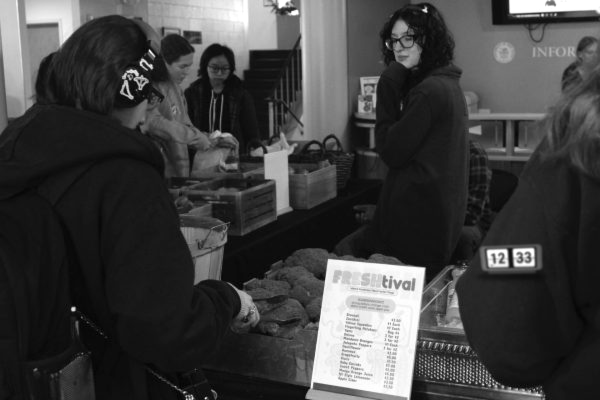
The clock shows h=12 m=33
